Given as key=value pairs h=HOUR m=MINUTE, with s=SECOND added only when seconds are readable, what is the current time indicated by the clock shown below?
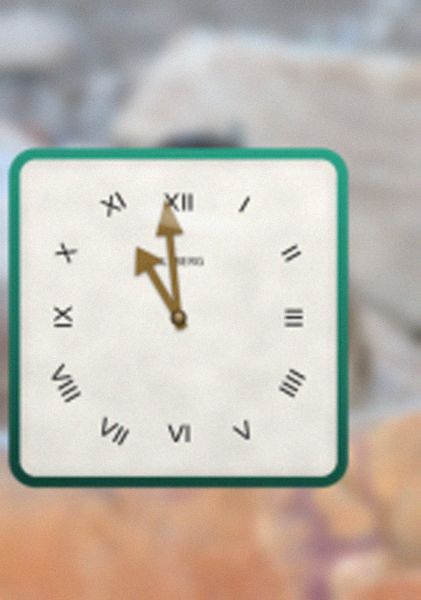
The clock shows h=10 m=59
